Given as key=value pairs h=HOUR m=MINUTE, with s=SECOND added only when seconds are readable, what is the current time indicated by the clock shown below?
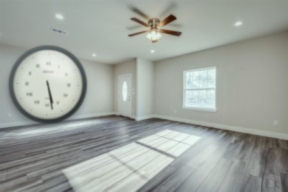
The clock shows h=5 m=28
